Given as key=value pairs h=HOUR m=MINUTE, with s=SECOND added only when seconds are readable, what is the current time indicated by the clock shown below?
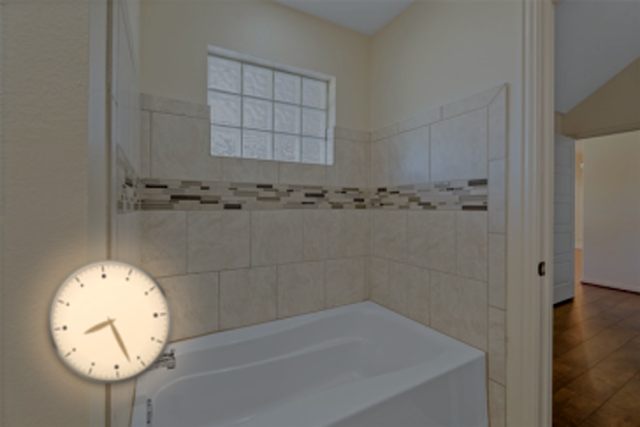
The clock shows h=8 m=27
